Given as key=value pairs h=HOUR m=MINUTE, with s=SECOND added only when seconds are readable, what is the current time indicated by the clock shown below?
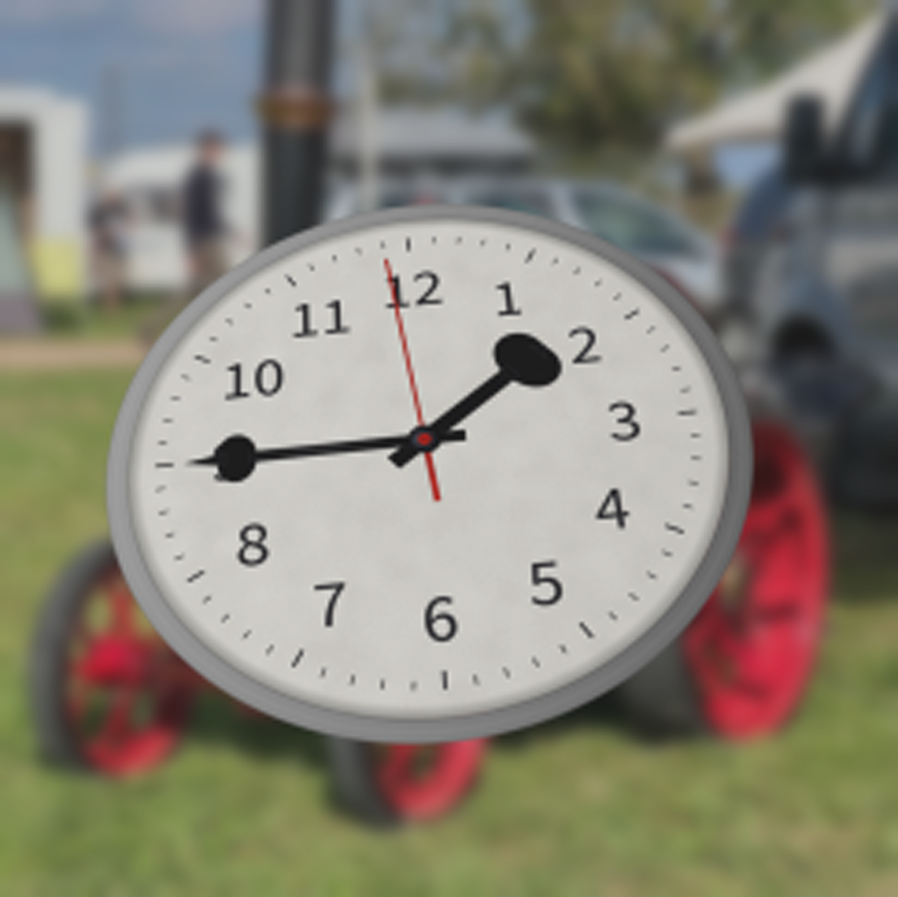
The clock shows h=1 m=44 s=59
